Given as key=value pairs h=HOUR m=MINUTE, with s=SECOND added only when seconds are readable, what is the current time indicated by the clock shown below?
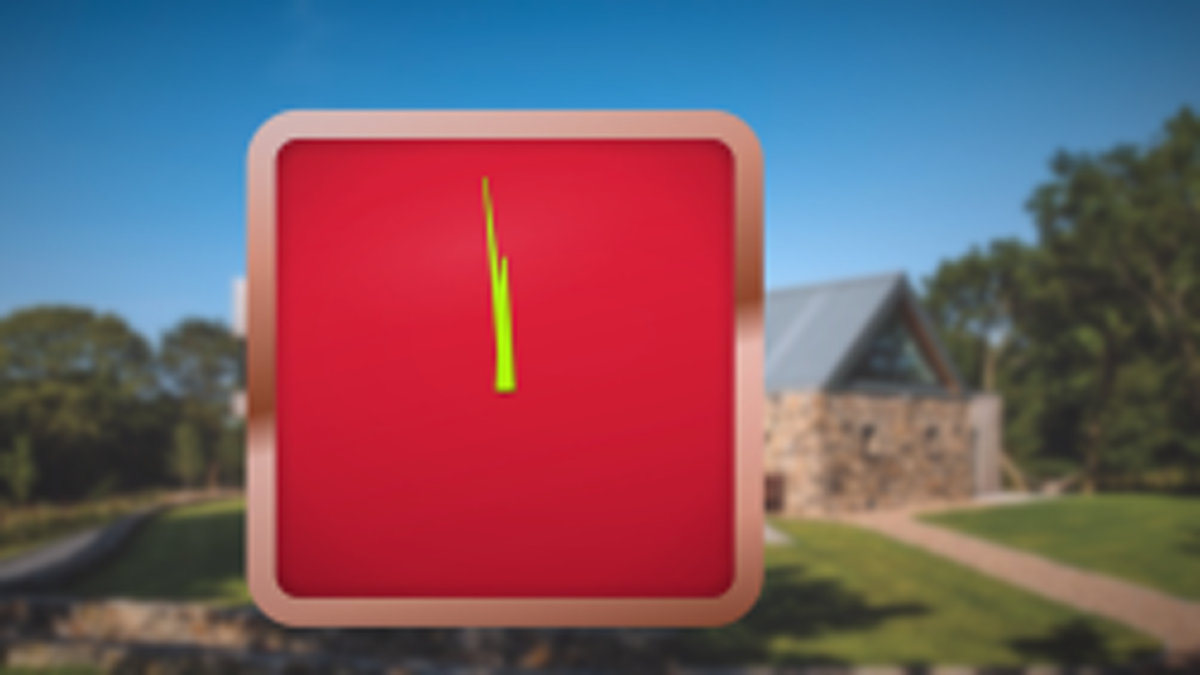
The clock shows h=11 m=59
